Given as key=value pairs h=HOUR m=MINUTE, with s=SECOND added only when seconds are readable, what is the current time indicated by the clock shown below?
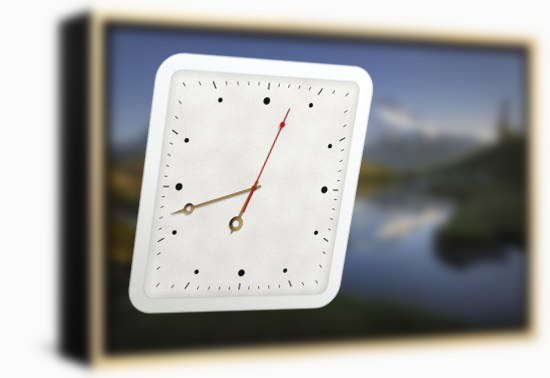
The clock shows h=6 m=42 s=3
